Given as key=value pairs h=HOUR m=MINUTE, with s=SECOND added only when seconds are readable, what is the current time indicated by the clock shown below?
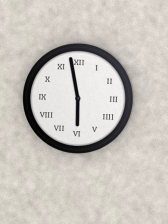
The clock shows h=5 m=58
